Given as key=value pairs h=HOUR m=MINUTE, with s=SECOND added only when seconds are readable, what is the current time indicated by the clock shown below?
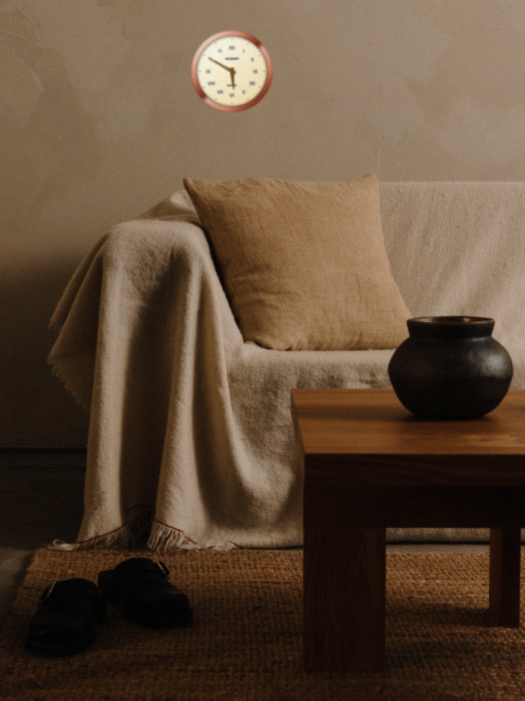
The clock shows h=5 m=50
